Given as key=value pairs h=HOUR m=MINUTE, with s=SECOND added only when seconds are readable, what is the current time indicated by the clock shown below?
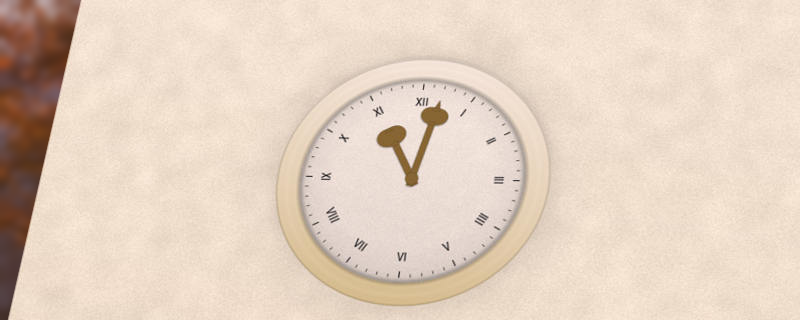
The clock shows h=11 m=2
